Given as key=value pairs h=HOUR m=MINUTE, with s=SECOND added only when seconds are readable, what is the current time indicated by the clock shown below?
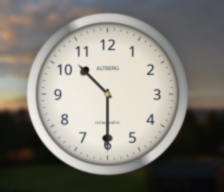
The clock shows h=10 m=30
